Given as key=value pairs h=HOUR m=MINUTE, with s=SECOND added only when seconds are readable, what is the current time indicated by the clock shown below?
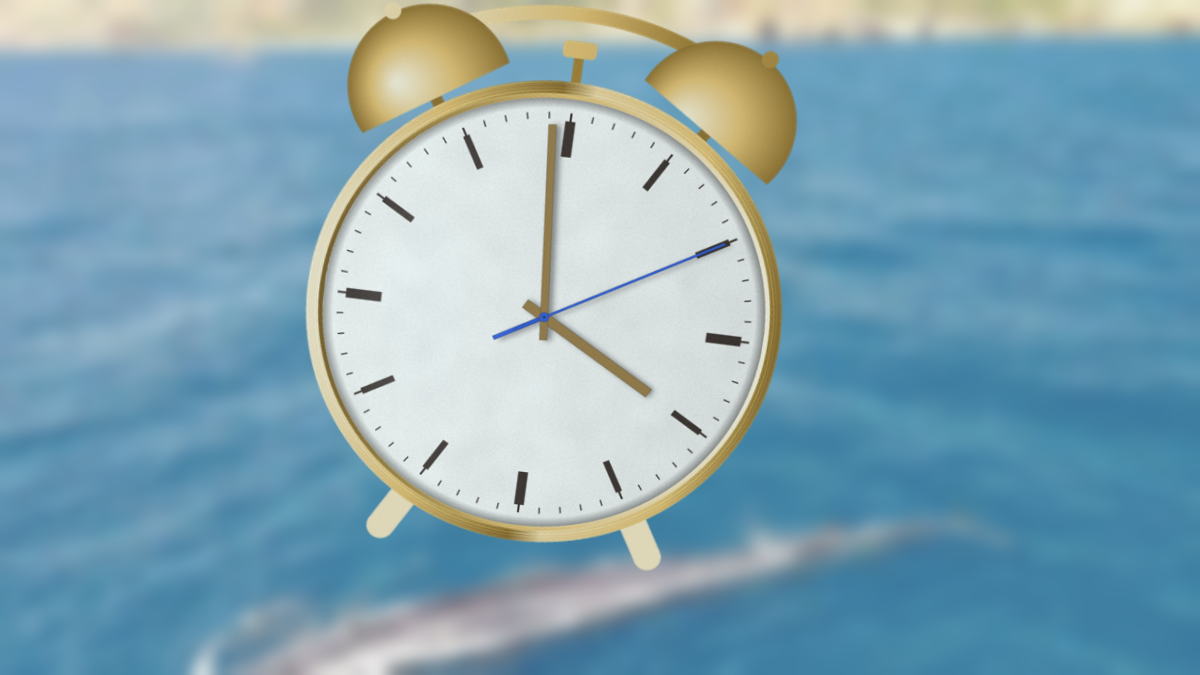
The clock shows h=3 m=59 s=10
